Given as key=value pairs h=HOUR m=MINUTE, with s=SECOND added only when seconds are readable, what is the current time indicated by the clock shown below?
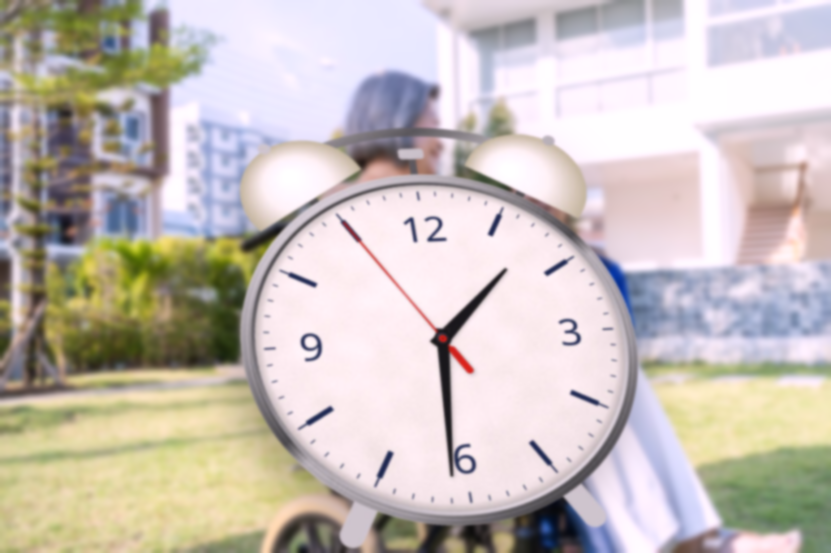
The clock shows h=1 m=30 s=55
